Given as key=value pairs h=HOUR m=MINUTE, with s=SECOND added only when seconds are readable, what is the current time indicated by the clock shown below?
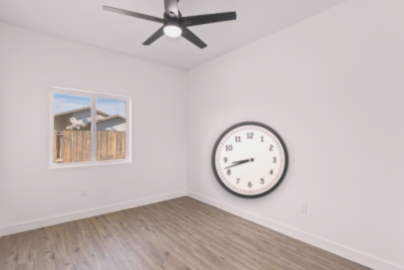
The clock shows h=8 m=42
